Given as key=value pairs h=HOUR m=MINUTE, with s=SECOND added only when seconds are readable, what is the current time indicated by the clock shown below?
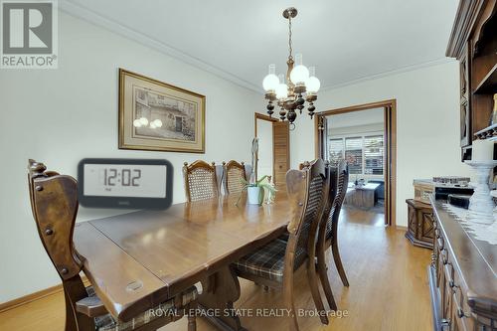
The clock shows h=12 m=2
